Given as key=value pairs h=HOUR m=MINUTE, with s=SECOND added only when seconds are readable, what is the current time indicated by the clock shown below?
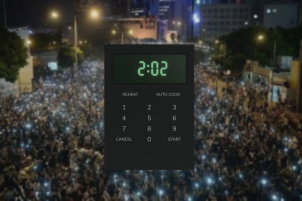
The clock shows h=2 m=2
